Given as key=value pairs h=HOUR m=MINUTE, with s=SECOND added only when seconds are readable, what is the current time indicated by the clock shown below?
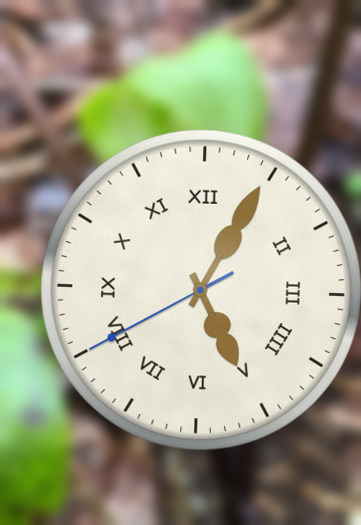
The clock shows h=5 m=4 s=40
